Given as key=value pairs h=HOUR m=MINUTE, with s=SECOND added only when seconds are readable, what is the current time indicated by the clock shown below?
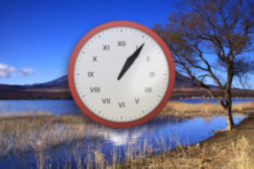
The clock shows h=1 m=6
